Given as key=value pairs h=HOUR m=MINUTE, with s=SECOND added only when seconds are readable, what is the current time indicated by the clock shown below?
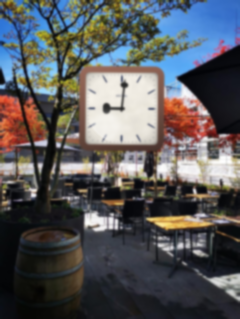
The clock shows h=9 m=1
